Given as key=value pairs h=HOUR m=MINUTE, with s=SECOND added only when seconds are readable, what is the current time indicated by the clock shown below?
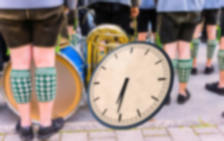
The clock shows h=6 m=31
